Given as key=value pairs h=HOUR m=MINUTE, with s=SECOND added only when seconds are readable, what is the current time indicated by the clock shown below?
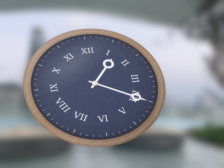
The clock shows h=1 m=20
